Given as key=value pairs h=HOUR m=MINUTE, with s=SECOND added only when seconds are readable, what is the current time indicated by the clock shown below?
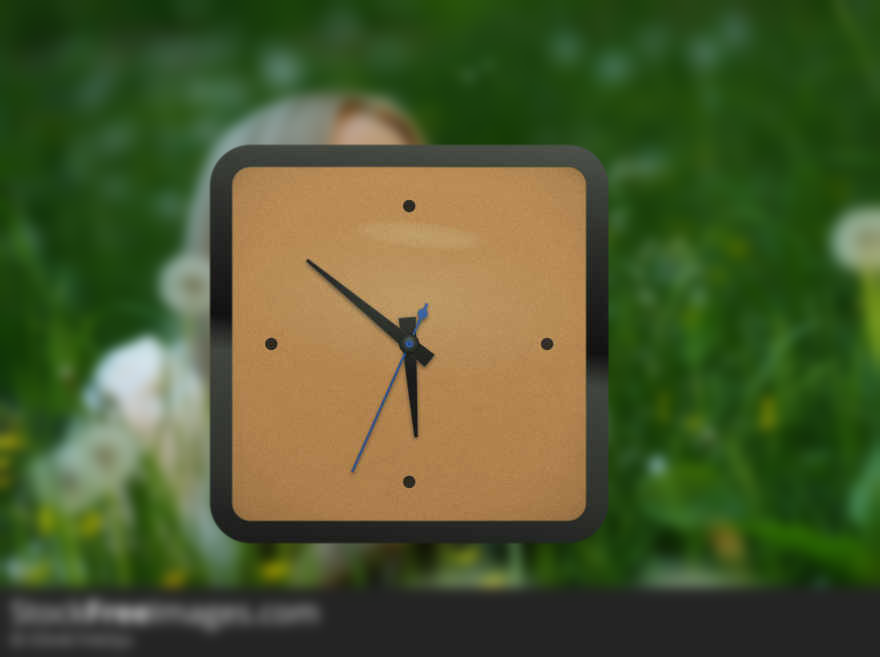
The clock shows h=5 m=51 s=34
